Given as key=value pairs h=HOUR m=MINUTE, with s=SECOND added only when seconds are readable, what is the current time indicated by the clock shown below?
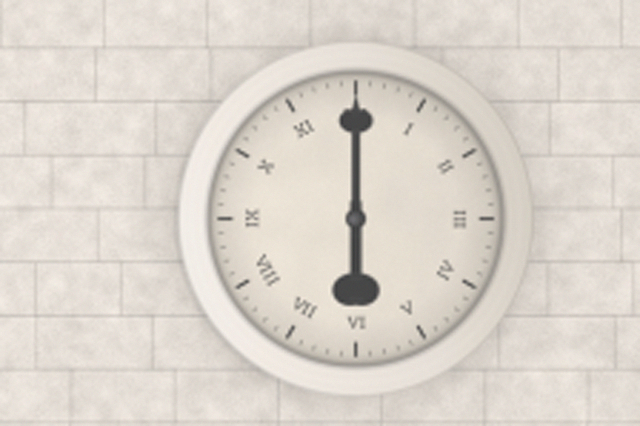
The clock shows h=6 m=0
